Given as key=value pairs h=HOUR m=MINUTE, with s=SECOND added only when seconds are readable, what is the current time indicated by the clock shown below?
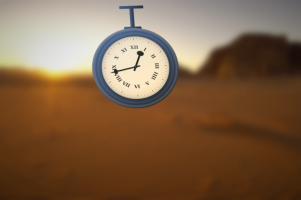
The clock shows h=12 m=43
